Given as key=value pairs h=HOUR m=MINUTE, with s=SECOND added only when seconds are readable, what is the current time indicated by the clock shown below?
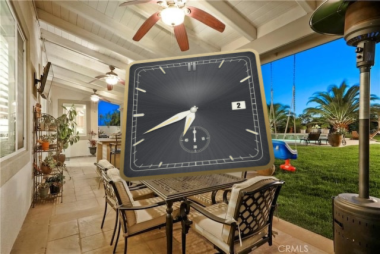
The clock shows h=6 m=41
